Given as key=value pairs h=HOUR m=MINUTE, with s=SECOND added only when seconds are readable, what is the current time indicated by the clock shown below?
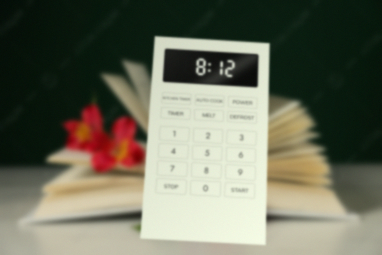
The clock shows h=8 m=12
